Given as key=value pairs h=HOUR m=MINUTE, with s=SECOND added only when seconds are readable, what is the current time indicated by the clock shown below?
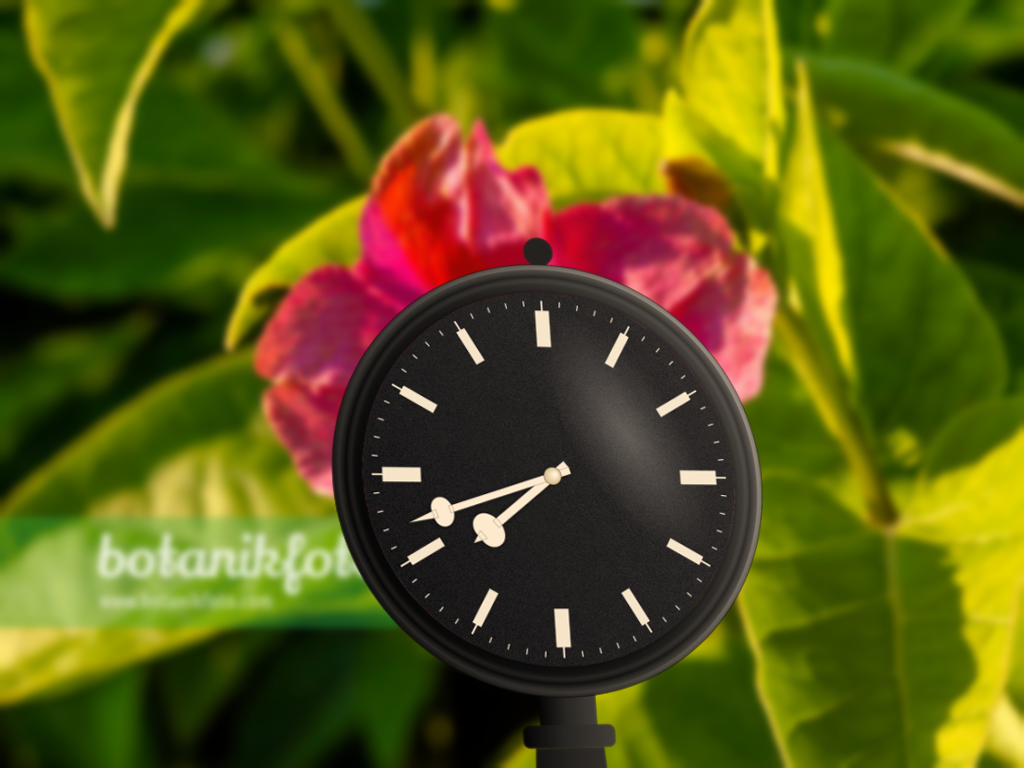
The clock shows h=7 m=42
